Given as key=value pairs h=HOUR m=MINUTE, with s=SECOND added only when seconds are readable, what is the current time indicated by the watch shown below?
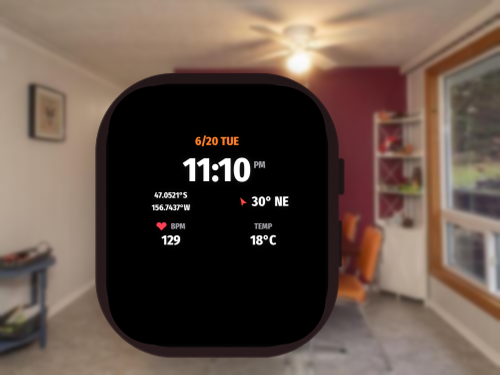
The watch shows h=11 m=10
